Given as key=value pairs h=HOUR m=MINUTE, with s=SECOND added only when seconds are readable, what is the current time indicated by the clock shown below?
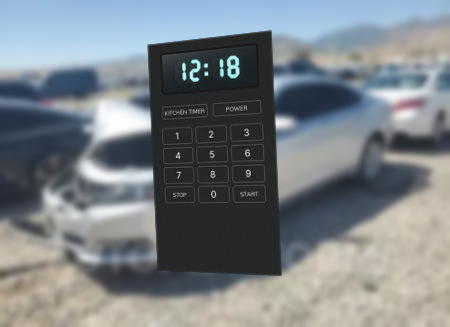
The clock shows h=12 m=18
